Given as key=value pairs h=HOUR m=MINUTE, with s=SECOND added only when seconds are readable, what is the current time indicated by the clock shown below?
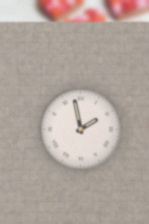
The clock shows h=1 m=58
